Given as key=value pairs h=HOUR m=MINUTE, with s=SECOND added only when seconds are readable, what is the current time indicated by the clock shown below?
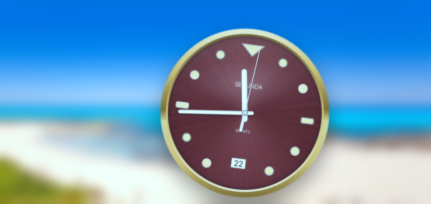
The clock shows h=11 m=44 s=1
